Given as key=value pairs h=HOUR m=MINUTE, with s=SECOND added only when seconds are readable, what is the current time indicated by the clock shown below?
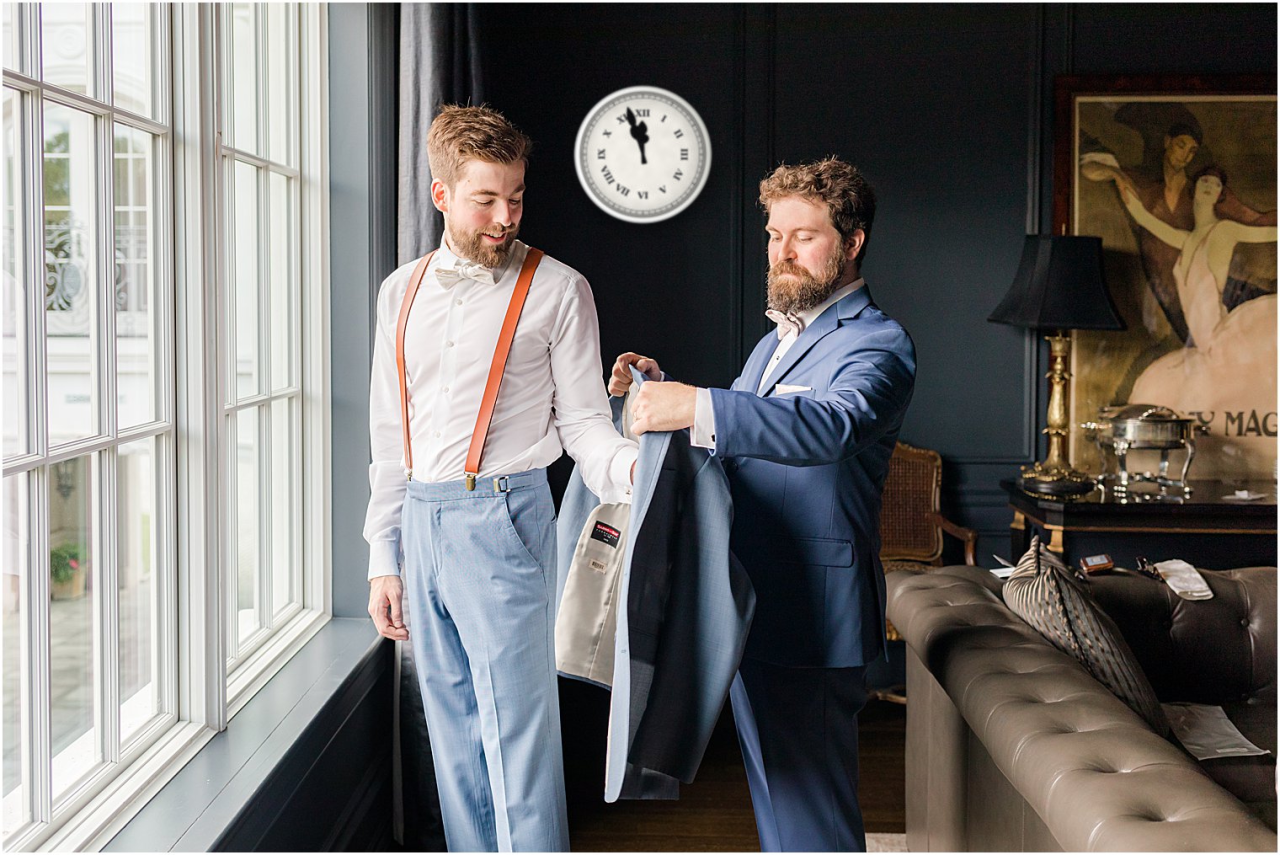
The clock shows h=11 m=57
